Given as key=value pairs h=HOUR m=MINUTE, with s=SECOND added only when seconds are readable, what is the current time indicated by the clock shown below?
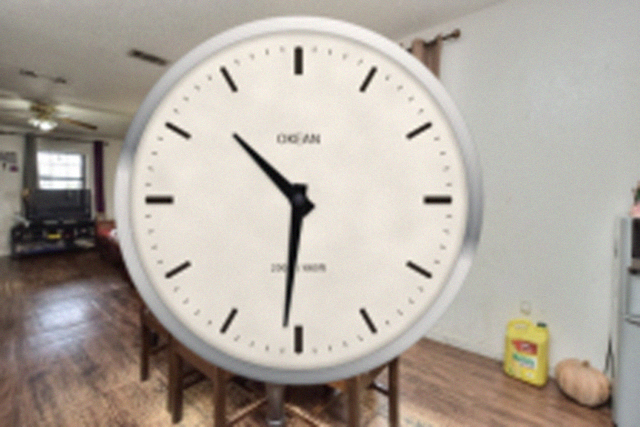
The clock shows h=10 m=31
